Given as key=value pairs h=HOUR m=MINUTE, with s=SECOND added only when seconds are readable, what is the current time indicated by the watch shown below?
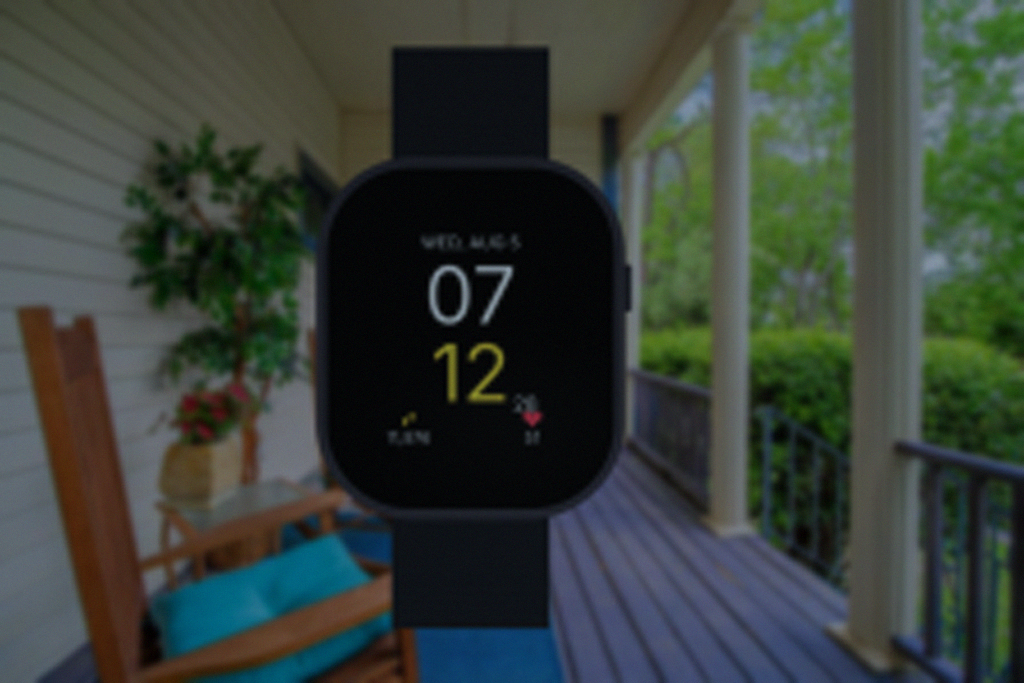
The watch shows h=7 m=12
